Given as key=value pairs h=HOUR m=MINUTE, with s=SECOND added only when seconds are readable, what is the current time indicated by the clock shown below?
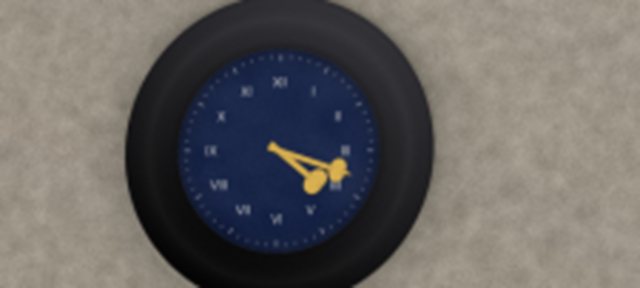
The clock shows h=4 m=18
